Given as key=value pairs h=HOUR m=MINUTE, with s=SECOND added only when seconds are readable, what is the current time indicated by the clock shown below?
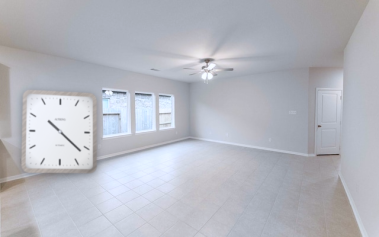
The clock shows h=10 m=22
